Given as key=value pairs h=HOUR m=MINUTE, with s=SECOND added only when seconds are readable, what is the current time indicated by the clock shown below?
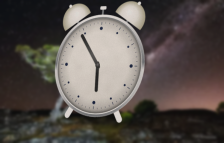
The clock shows h=5 m=54
